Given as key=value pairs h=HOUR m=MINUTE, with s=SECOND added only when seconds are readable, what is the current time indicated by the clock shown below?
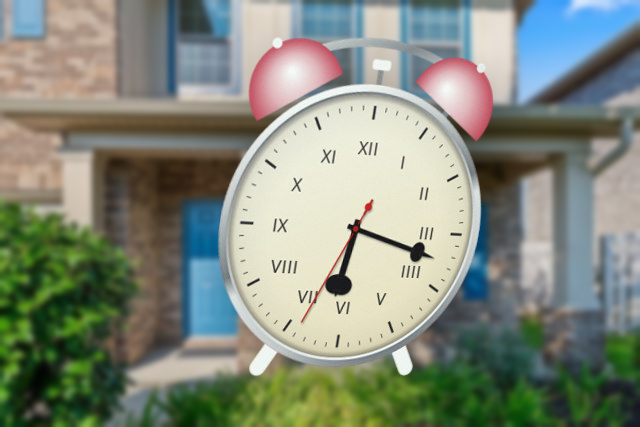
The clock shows h=6 m=17 s=34
